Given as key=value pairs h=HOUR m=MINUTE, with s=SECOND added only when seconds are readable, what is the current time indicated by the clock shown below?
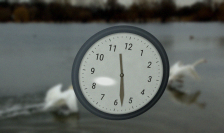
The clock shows h=11 m=28
